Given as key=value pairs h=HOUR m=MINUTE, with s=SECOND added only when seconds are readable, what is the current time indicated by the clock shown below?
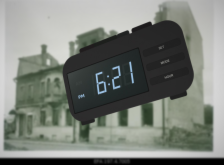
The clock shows h=6 m=21
